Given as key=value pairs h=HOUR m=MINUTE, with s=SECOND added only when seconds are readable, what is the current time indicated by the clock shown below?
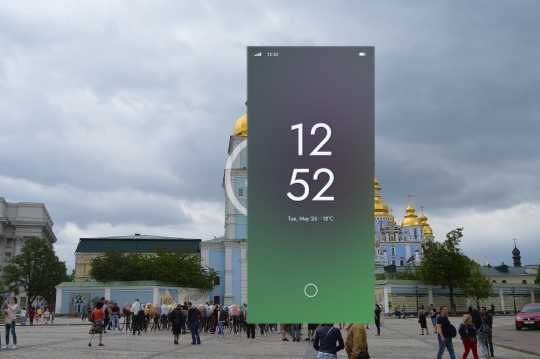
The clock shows h=12 m=52
